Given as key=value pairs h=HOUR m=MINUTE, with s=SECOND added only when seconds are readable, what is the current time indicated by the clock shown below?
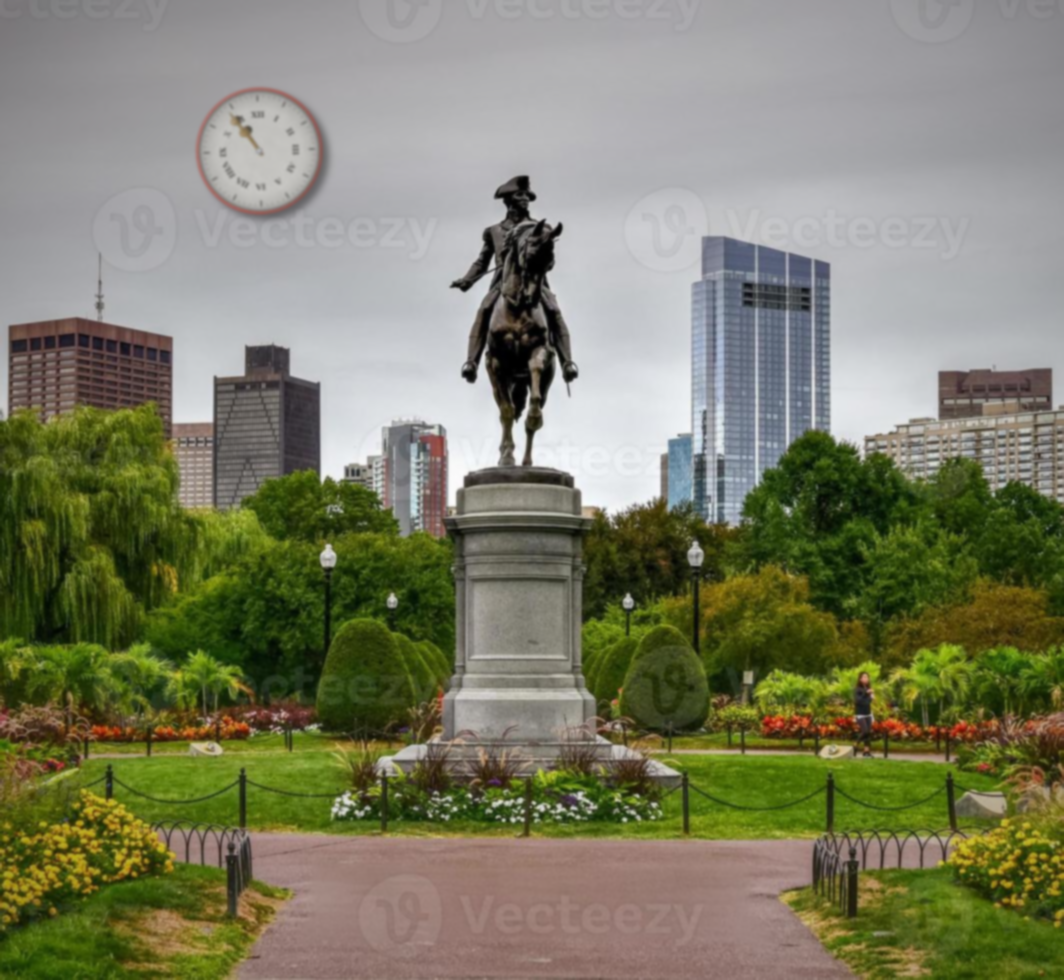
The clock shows h=10 m=54
